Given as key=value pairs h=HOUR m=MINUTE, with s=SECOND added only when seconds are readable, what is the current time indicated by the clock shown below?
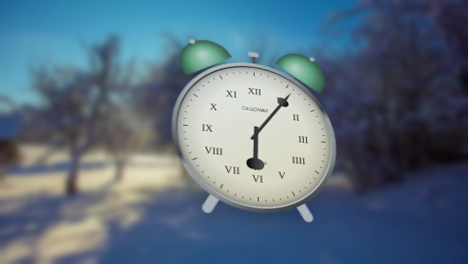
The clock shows h=6 m=6
